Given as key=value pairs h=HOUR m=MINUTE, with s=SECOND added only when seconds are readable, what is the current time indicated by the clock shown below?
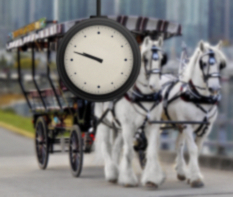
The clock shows h=9 m=48
